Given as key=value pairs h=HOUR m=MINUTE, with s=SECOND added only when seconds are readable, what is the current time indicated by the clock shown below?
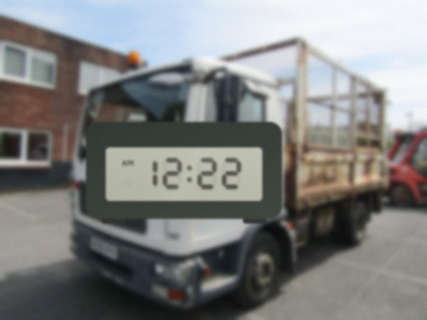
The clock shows h=12 m=22
